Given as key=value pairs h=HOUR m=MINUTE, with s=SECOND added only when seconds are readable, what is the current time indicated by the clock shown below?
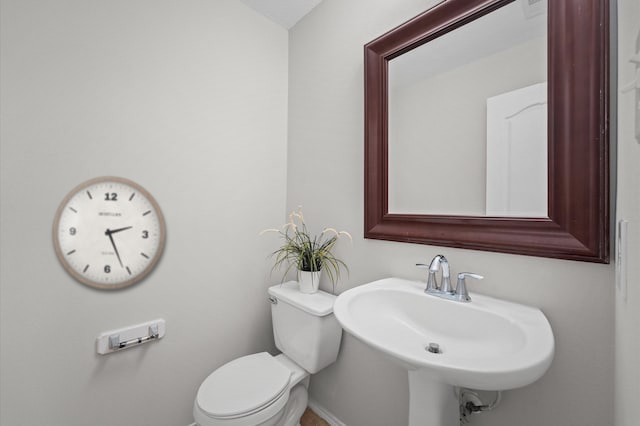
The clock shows h=2 m=26
